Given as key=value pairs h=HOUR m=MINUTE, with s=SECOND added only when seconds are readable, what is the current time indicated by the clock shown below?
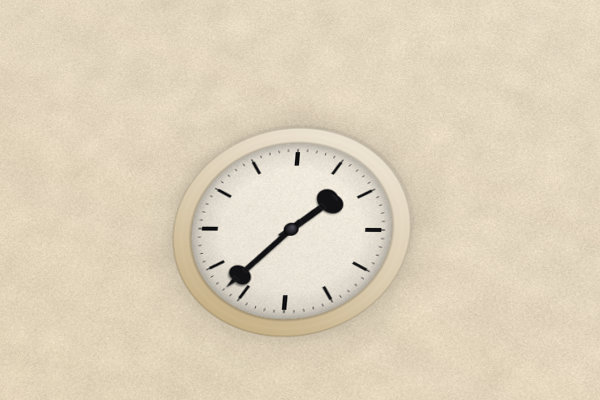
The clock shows h=1 m=37
